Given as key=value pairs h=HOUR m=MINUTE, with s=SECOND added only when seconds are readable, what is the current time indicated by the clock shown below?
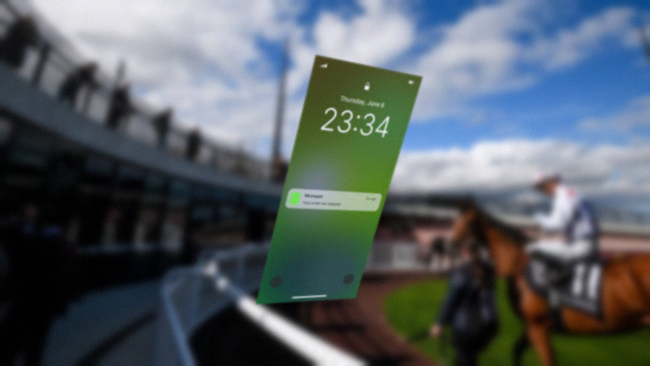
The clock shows h=23 m=34
